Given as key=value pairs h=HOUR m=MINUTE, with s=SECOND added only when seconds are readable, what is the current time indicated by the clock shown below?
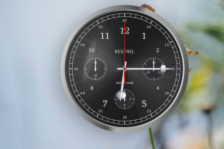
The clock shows h=6 m=15
